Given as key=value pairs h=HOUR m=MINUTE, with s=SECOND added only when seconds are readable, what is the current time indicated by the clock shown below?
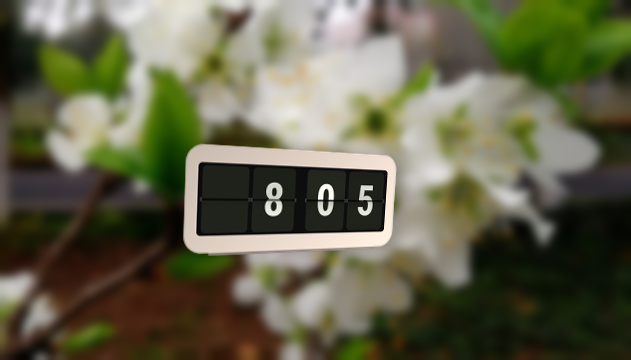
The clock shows h=8 m=5
